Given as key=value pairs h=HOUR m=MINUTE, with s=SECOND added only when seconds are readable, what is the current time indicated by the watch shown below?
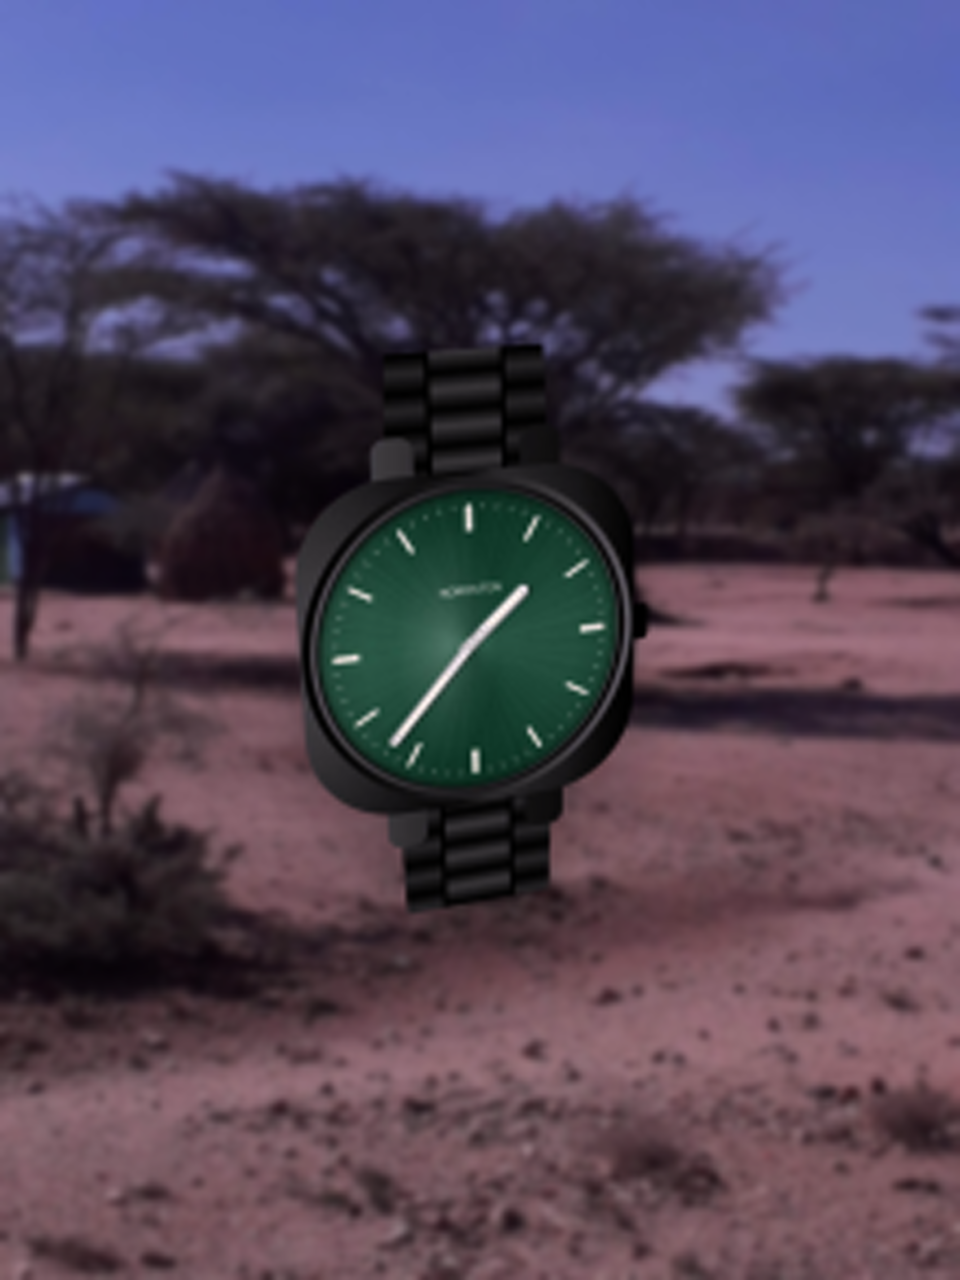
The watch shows h=1 m=37
